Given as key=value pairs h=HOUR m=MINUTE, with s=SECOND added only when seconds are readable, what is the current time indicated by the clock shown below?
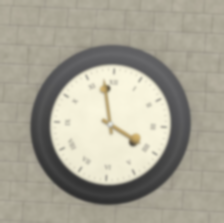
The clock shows h=3 m=58
